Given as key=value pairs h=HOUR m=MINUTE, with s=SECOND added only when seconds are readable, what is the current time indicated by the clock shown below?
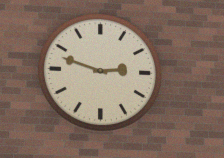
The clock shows h=2 m=48
